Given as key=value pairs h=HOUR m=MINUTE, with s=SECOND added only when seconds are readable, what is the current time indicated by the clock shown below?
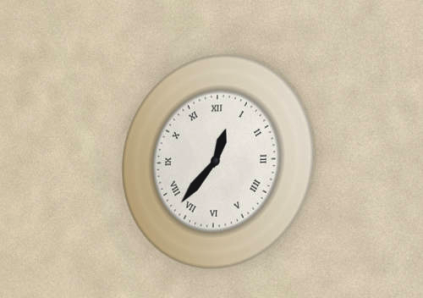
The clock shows h=12 m=37
